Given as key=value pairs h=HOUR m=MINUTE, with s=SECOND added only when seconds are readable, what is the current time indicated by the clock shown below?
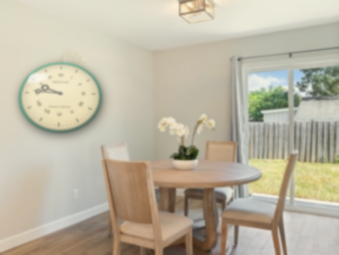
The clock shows h=9 m=46
